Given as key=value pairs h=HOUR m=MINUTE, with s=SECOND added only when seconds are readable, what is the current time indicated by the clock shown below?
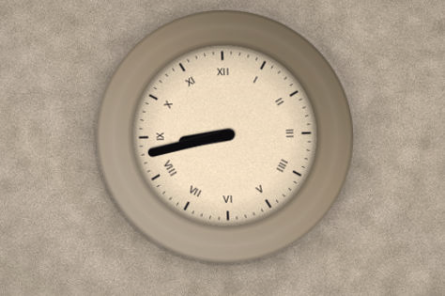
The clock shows h=8 m=43
